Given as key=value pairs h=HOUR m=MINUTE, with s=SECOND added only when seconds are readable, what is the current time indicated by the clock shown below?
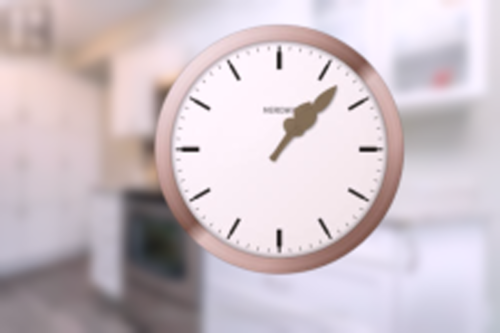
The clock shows h=1 m=7
